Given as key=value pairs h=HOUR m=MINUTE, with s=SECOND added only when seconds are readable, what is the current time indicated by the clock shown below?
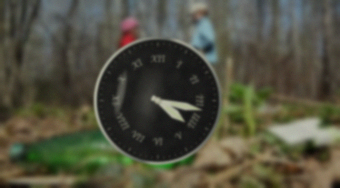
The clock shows h=4 m=17
